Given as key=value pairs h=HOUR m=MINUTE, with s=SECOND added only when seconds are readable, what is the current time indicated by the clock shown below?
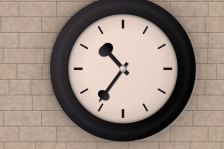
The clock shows h=10 m=36
